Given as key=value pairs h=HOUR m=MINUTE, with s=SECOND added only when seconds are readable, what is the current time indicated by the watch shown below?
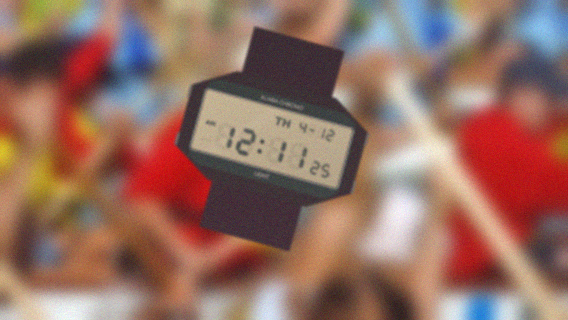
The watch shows h=12 m=11
